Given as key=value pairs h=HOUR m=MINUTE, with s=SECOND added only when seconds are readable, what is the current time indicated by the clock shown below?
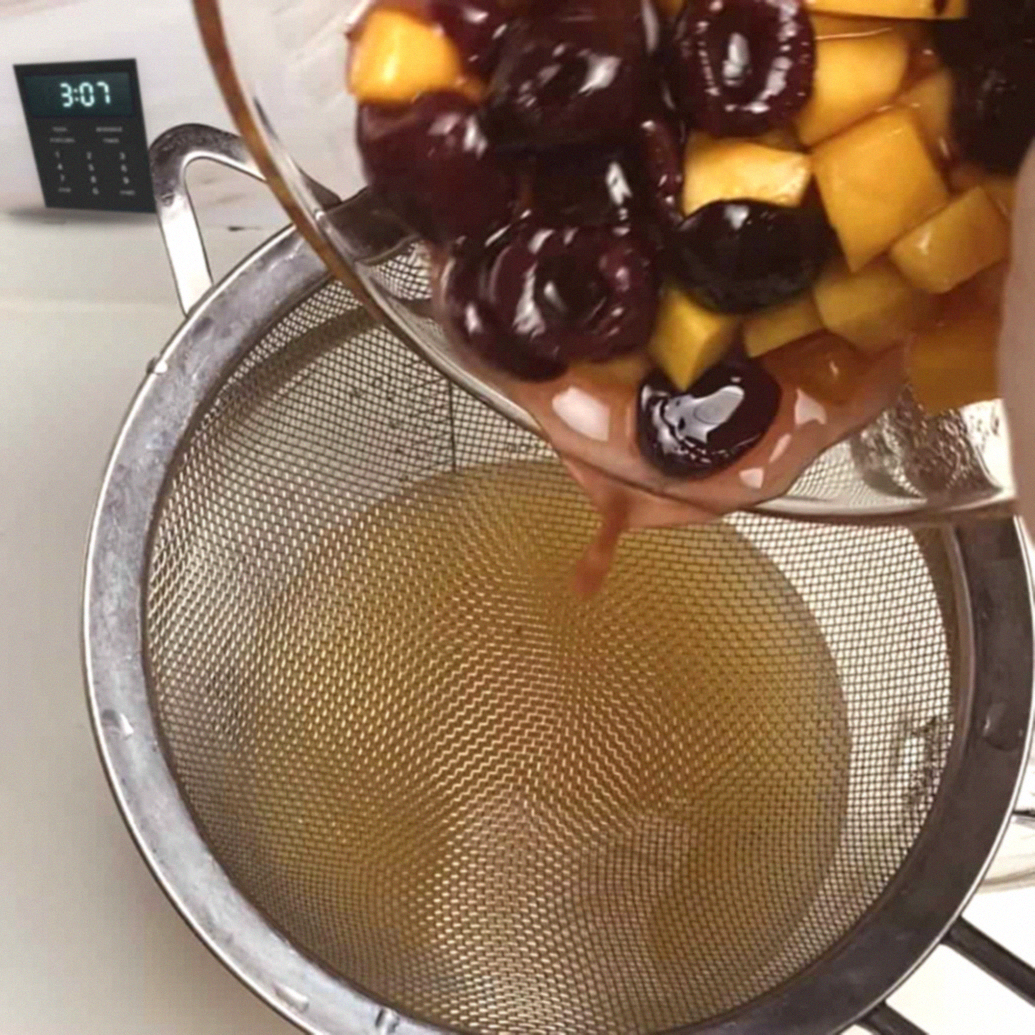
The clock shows h=3 m=7
